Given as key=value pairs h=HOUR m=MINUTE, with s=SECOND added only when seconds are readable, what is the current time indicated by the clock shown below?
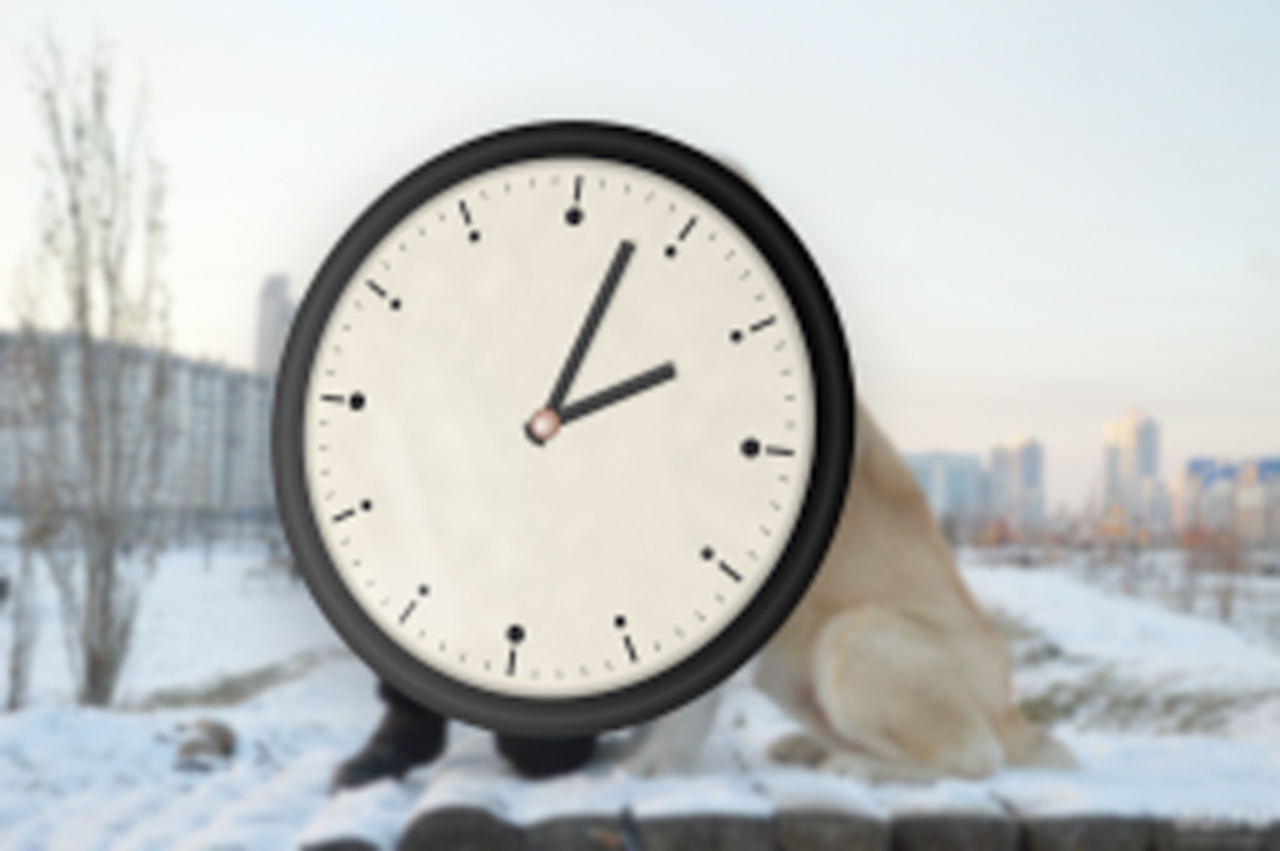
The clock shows h=2 m=3
